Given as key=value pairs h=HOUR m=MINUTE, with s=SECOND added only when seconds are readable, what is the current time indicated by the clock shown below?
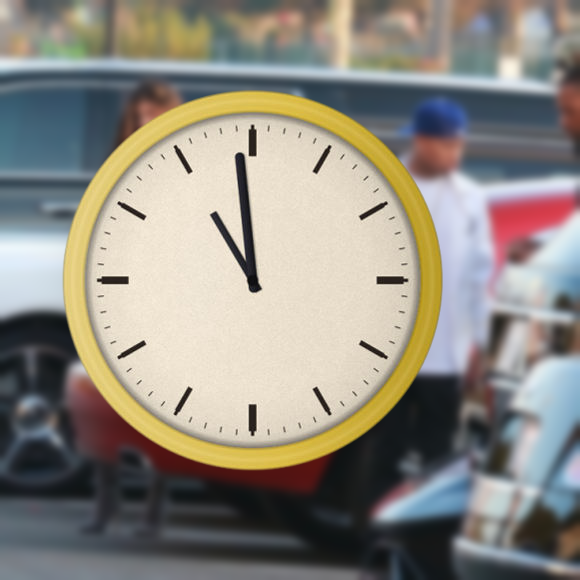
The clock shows h=10 m=59
